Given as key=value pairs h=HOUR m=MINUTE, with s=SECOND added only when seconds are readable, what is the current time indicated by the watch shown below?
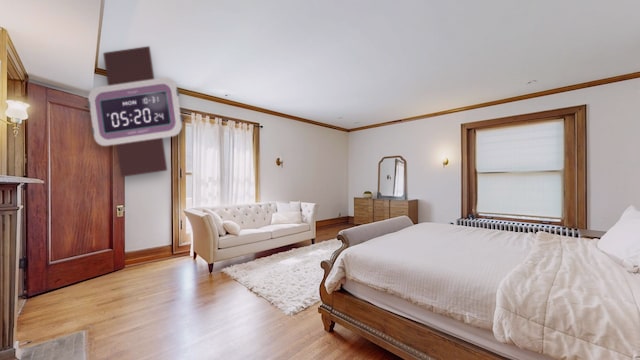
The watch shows h=5 m=20
